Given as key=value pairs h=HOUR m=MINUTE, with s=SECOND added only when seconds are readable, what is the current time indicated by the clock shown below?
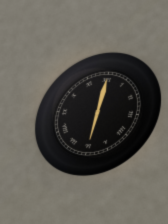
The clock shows h=6 m=0
